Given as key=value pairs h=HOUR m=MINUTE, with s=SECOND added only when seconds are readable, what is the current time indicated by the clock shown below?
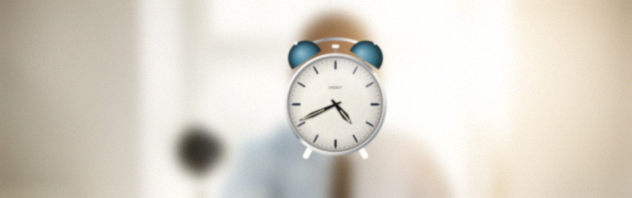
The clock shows h=4 m=41
